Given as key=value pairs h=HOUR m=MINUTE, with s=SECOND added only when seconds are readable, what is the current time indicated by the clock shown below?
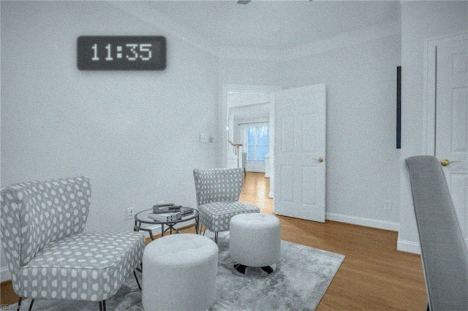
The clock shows h=11 m=35
